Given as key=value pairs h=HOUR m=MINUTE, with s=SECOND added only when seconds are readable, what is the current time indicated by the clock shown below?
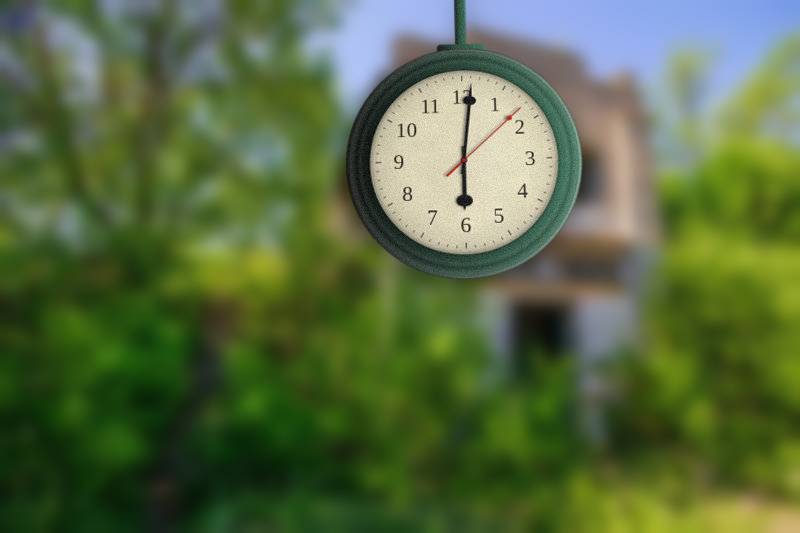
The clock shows h=6 m=1 s=8
